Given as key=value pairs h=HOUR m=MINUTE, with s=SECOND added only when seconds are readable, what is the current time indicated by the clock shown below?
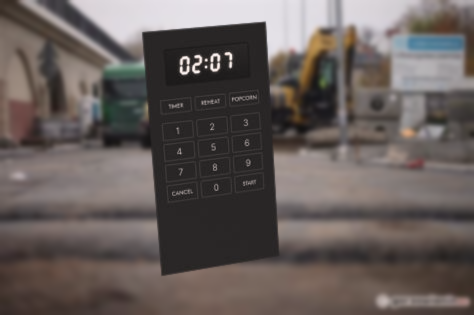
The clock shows h=2 m=7
